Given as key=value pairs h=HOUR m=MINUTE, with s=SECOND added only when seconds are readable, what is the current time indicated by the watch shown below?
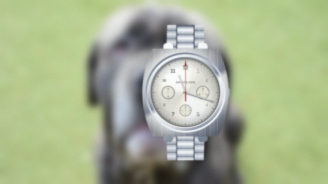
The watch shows h=11 m=18
